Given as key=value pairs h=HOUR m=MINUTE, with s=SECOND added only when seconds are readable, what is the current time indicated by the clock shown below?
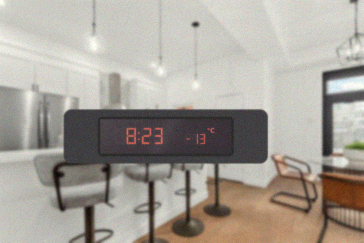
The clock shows h=8 m=23
